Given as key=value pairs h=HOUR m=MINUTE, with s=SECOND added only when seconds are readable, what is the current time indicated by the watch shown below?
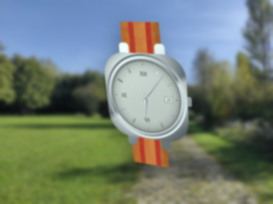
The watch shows h=6 m=7
